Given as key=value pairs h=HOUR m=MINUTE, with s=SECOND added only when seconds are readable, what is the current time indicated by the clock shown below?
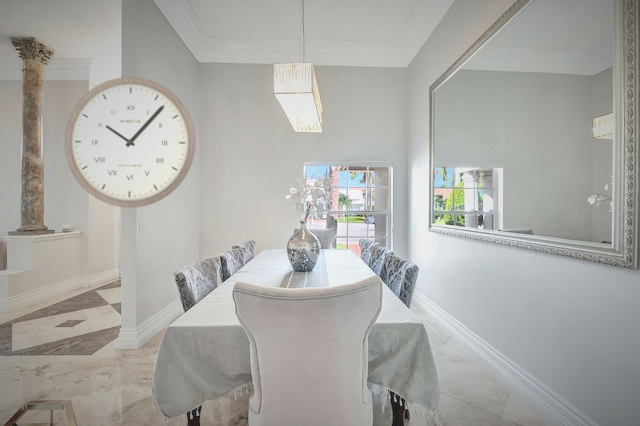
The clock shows h=10 m=7
